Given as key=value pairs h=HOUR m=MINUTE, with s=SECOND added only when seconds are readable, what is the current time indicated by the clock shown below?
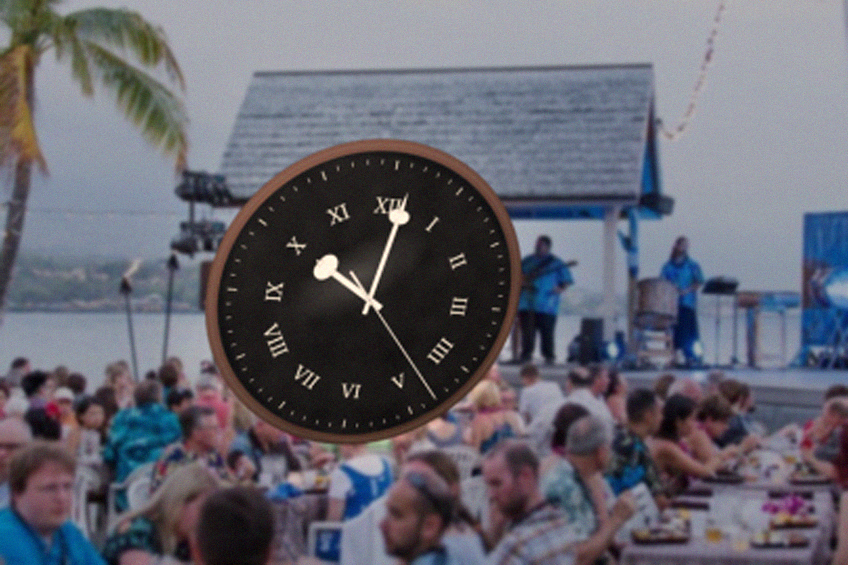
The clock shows h=10 m=1 s=23
